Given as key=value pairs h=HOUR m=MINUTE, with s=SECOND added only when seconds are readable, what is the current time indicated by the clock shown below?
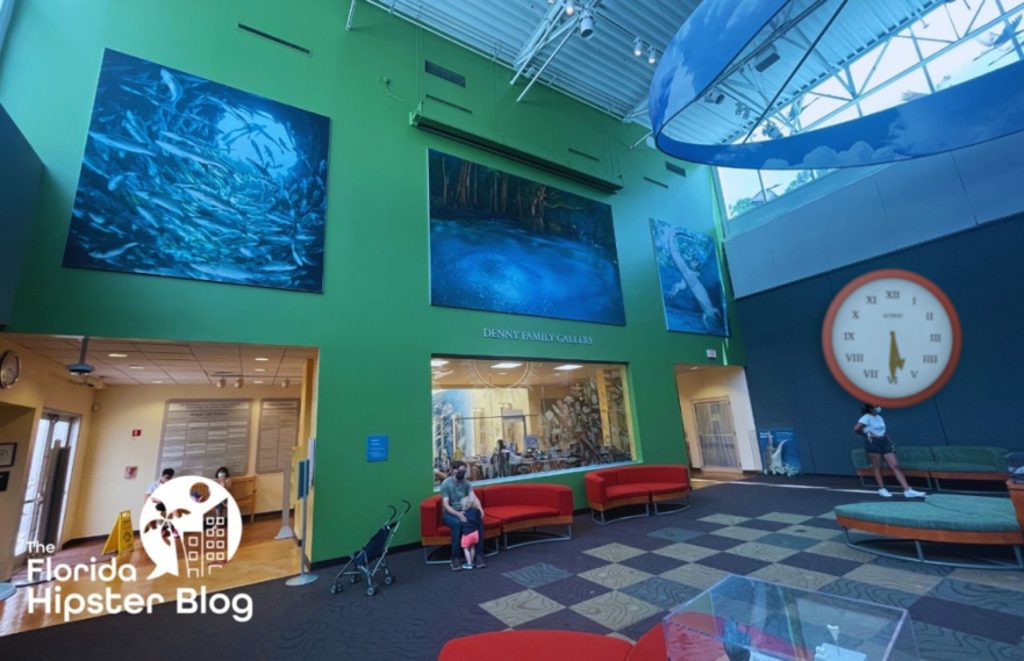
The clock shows h=5 m=30
